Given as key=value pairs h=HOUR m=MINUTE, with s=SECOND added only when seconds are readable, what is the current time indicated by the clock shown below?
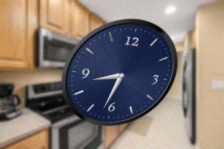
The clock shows h=8 m=32
